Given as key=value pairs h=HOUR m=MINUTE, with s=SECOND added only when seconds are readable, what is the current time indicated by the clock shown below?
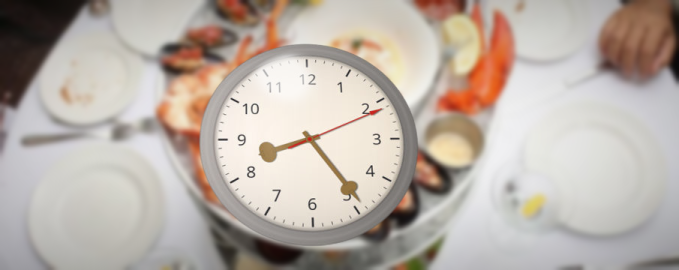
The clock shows h=8 m=24 s=11
